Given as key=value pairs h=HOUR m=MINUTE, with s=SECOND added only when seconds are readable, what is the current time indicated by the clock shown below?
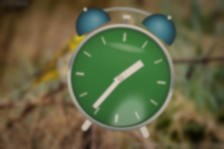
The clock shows h=1 m=36
